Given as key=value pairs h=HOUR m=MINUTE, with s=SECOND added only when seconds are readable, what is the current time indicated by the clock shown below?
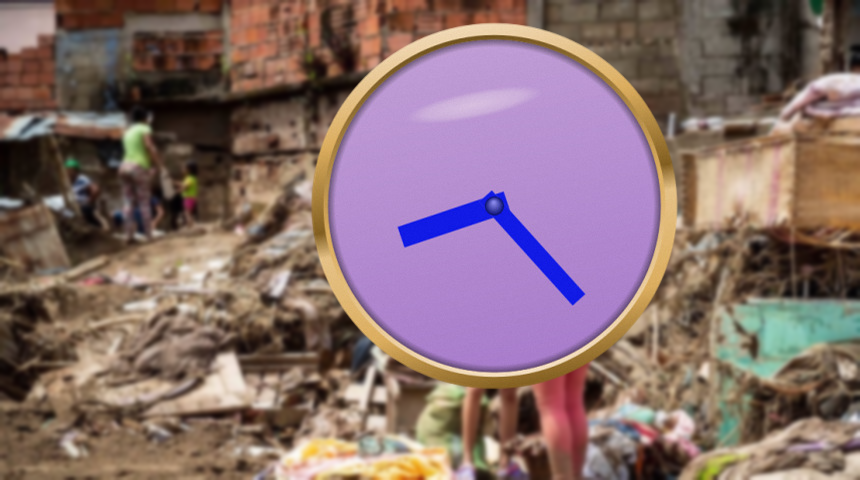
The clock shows h=8 m=23
